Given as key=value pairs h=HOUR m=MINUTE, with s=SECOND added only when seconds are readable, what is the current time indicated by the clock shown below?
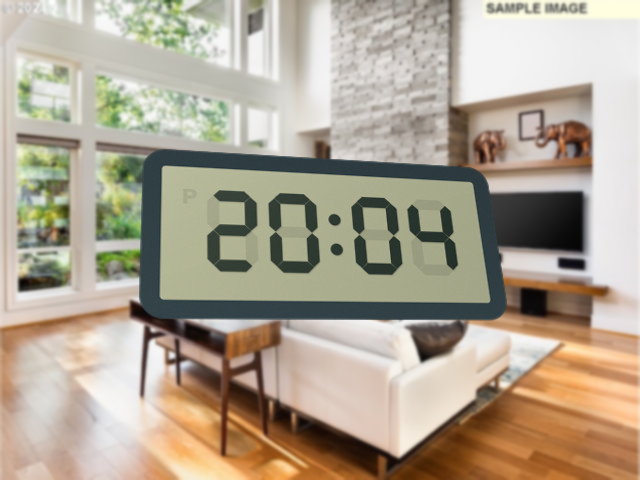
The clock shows h=20 m=4
